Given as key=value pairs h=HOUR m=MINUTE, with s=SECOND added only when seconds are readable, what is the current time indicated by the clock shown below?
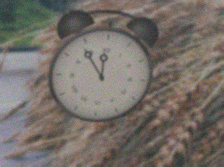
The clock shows h=11 m=54
